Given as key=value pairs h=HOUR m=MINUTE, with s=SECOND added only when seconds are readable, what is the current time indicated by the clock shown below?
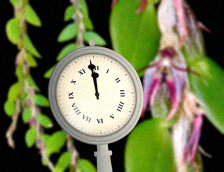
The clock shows h=11 m=59
